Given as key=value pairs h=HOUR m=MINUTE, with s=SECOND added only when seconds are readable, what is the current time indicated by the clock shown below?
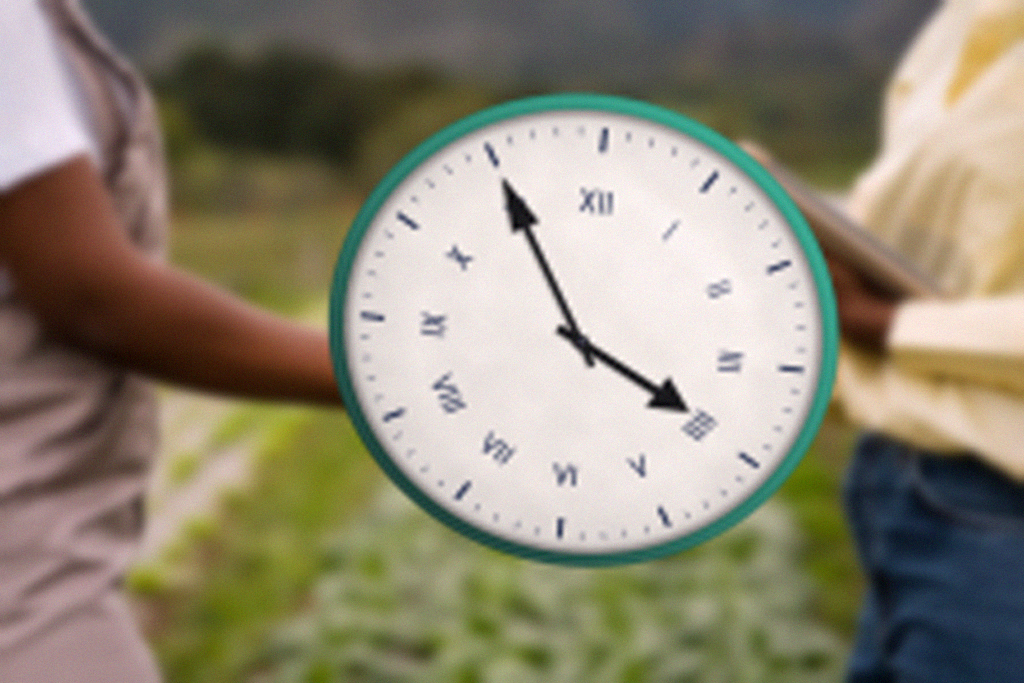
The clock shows h=3 m=55
